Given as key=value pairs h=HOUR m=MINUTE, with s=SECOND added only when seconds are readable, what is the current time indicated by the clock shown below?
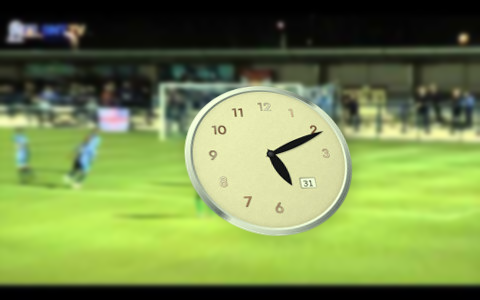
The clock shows h=5 m=11
